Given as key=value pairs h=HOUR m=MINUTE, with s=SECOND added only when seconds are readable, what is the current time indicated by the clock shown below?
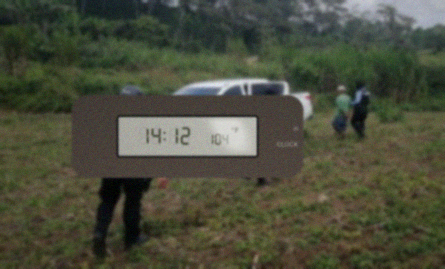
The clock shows h=14 m=12
